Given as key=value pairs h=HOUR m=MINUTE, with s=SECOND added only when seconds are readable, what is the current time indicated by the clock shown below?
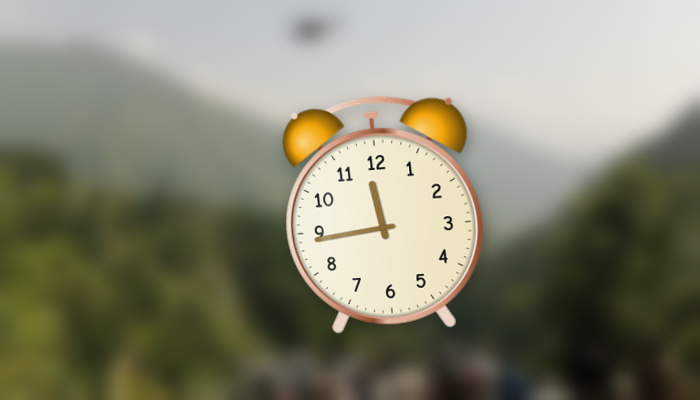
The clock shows h=11 m=44
